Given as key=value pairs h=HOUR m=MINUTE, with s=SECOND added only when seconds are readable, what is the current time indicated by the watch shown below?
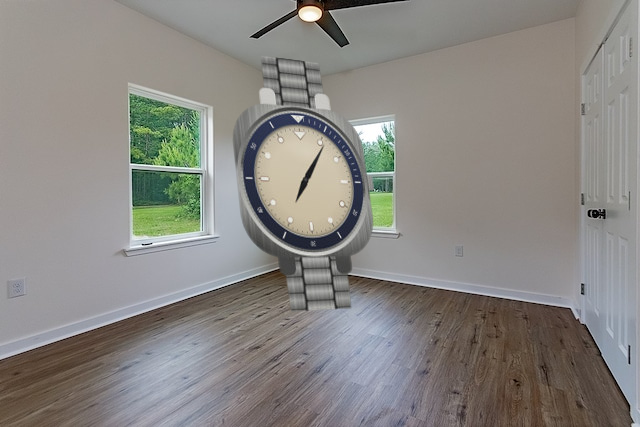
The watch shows h=7 m=6
